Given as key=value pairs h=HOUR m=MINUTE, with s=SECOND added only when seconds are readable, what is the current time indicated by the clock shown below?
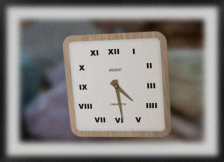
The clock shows h=4 m=29
